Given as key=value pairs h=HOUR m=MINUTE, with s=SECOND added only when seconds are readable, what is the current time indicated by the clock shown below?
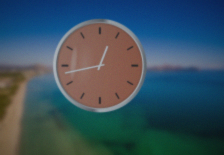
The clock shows h=12 m=43
